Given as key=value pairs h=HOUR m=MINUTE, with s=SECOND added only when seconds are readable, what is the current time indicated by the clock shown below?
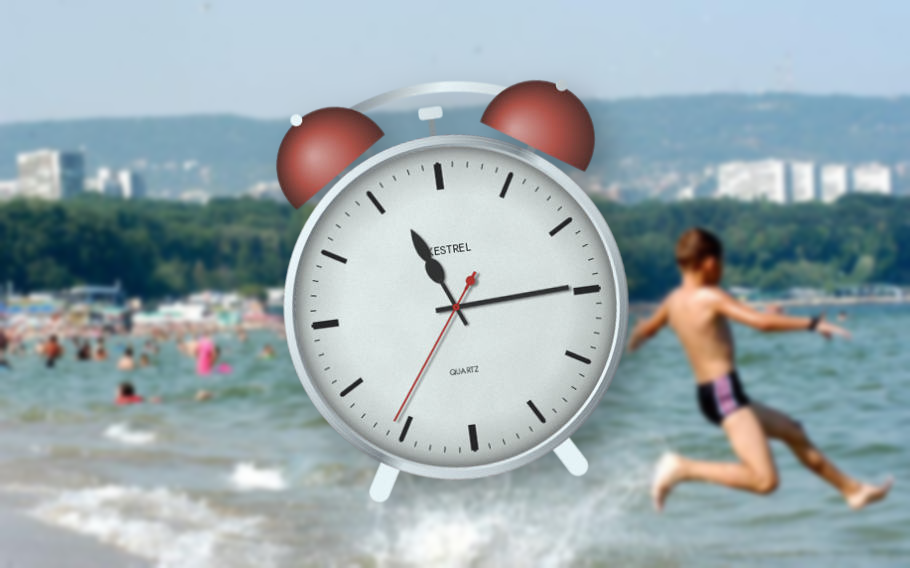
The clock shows h=11 m=14 s=36
